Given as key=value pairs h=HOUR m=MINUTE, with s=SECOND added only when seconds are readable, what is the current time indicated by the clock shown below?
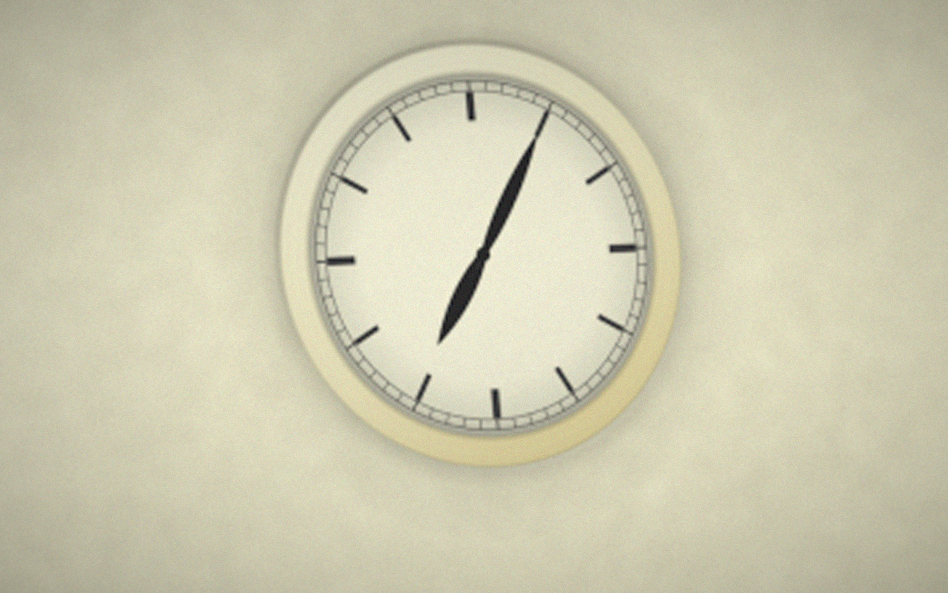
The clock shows h=7 m=5
